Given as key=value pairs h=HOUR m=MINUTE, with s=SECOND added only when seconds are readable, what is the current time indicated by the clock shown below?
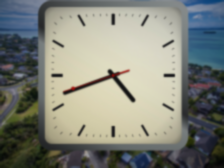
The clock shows h=4 m=41 s=42
